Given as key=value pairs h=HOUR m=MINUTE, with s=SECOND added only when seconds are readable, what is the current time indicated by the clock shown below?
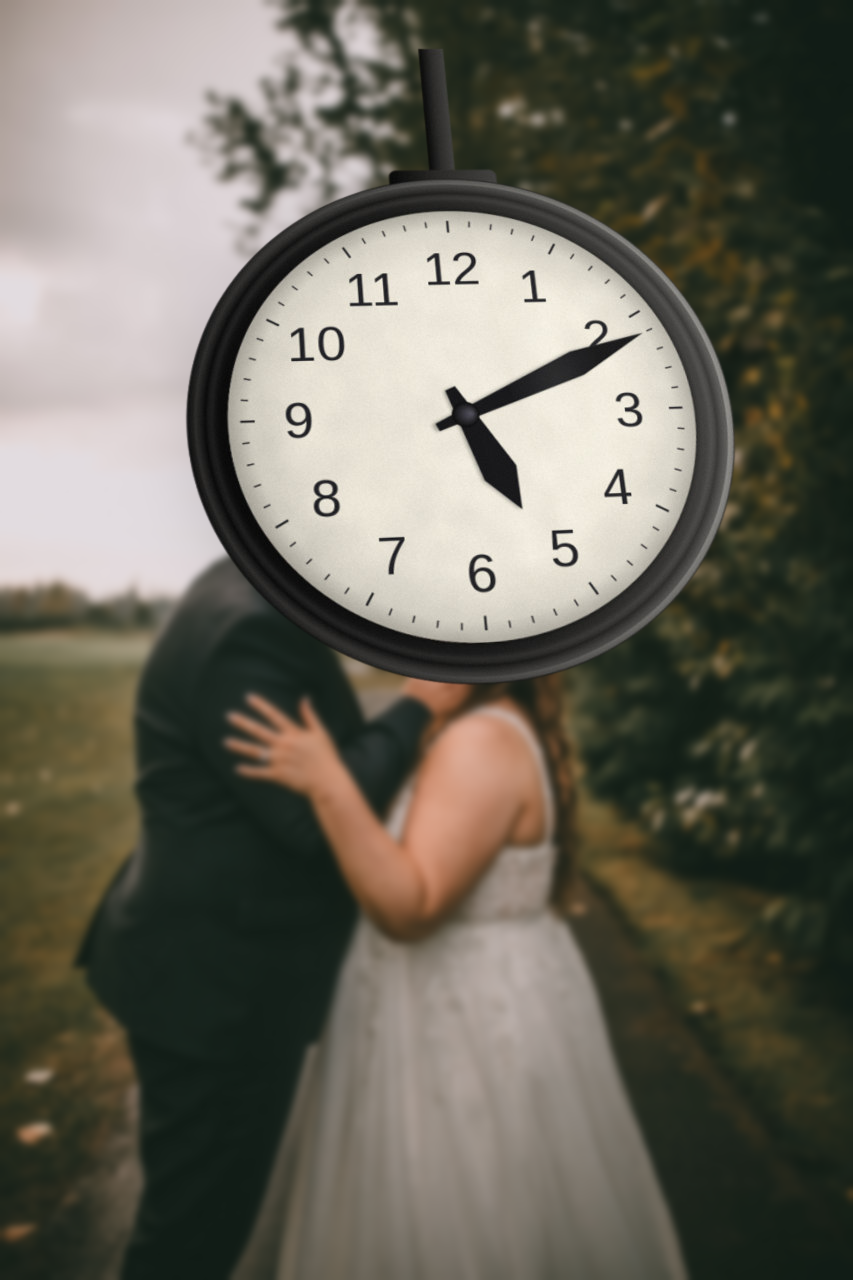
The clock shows h=5 m=11
